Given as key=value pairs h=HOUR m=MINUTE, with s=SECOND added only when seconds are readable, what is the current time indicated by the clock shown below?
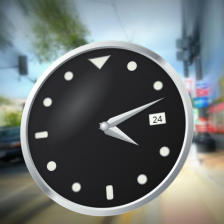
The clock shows h=4 m=12
